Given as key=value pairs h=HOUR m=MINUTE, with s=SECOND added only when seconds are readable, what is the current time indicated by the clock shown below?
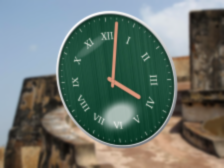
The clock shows h=4 m=2
